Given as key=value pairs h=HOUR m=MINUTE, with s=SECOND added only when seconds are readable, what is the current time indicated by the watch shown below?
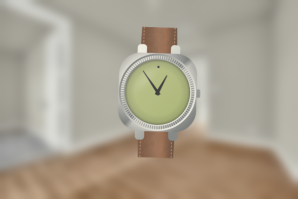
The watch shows h=12 m=54
